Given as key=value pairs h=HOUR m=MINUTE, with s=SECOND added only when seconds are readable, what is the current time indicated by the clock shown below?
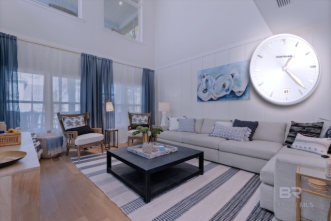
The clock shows h=1 m=23
